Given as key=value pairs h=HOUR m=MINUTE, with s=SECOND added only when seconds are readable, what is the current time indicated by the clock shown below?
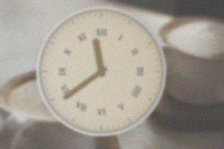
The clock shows h=11 m=39
